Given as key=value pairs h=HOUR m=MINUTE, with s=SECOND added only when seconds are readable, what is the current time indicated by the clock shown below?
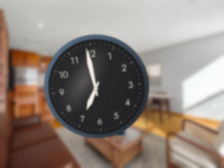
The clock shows h=6 m=59
